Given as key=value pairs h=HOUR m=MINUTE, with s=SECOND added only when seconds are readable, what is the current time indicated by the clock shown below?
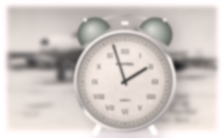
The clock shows h=1 m=57
